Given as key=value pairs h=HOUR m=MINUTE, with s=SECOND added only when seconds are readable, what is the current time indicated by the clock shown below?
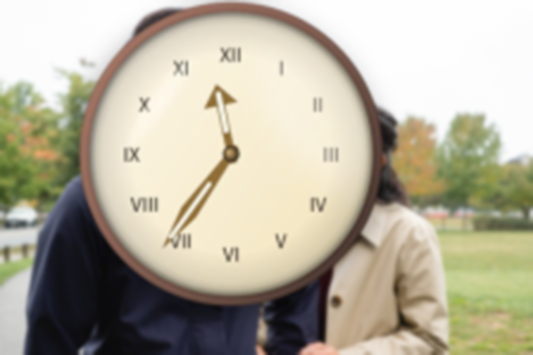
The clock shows h=11 m=36
